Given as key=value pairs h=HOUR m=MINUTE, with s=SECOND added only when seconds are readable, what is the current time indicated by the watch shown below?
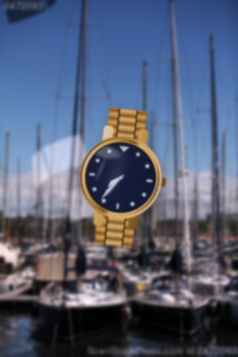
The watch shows h=7 m=36
